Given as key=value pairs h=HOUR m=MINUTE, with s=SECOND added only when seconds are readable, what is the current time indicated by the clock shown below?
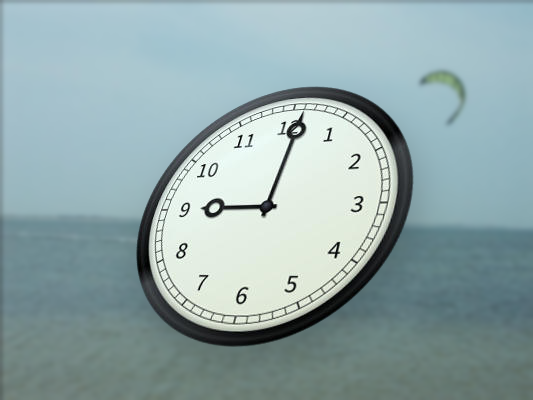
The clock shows h=9 m=1
